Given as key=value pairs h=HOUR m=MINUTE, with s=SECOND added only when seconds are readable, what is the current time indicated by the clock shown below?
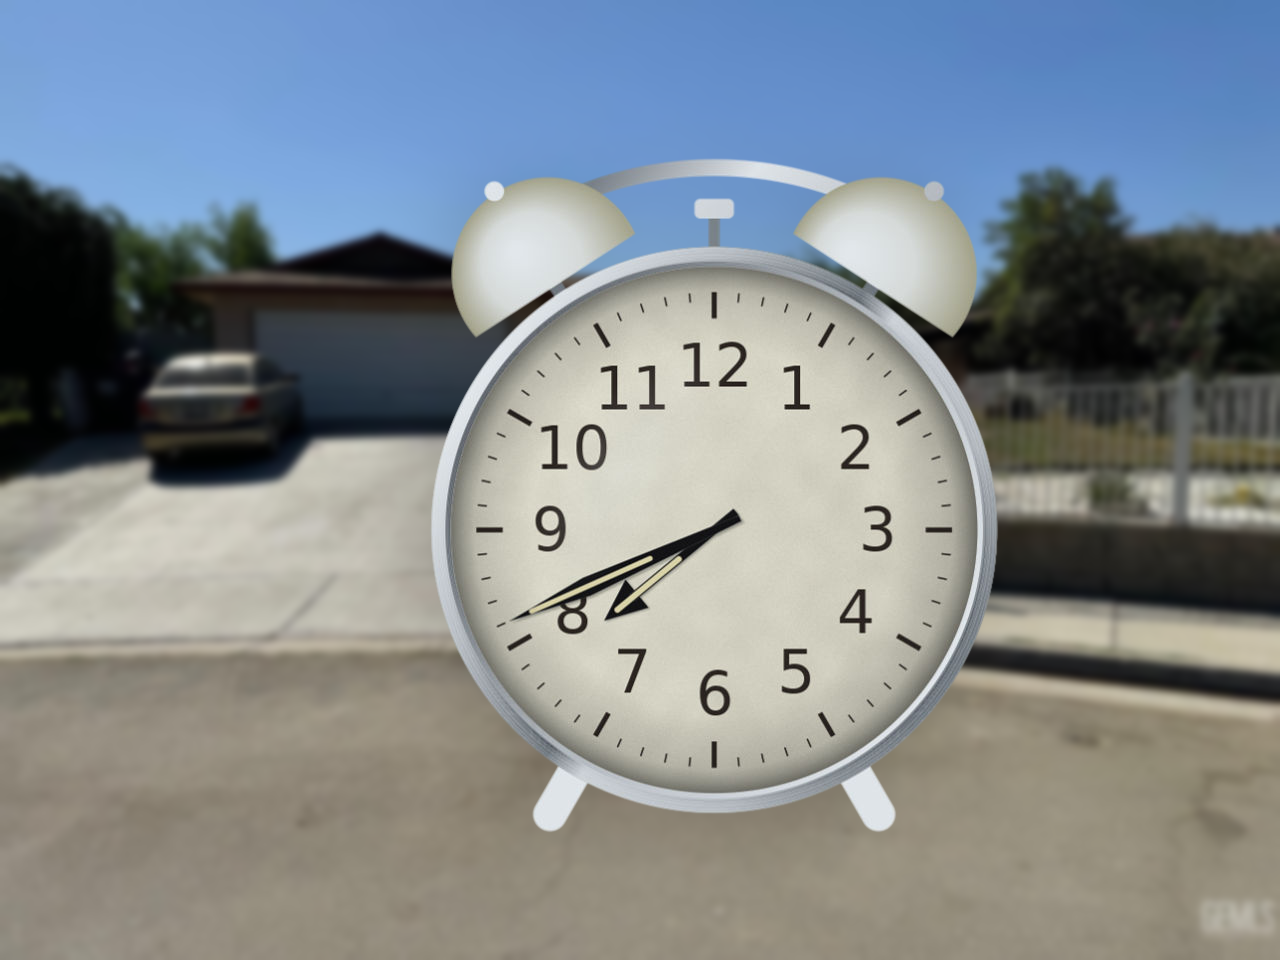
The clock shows h=7 m=41
